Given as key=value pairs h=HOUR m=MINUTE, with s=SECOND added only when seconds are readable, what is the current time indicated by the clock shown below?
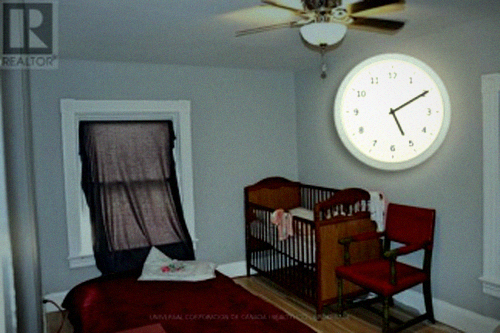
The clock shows h=5 m=10
